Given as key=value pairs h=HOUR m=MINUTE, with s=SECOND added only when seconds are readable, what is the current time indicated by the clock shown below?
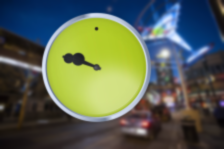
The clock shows h=9 m=48
